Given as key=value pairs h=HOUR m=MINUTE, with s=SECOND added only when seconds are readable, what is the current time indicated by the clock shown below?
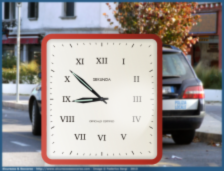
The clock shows h=8 m=52
